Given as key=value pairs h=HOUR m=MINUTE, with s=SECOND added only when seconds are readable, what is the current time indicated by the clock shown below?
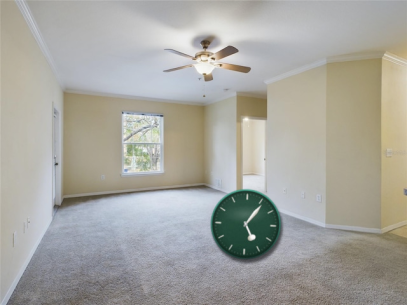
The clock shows h=5 m=6
